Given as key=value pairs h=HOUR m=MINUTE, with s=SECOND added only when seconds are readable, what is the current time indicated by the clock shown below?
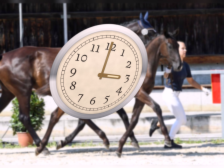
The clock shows h=3 m=0
